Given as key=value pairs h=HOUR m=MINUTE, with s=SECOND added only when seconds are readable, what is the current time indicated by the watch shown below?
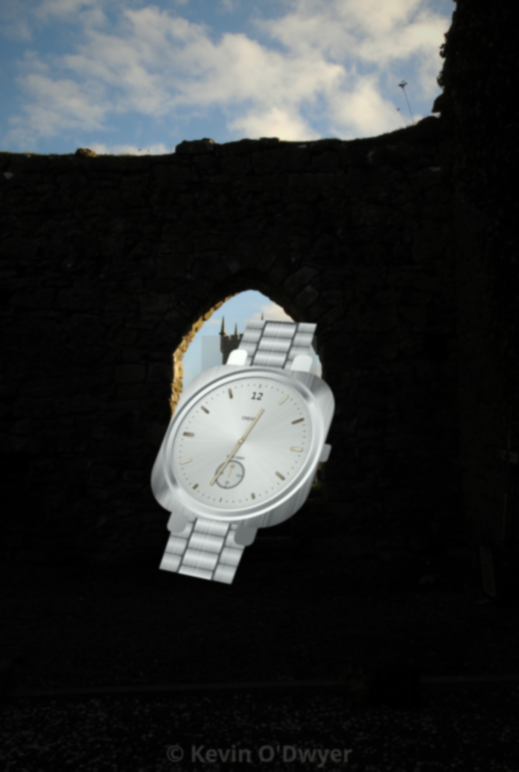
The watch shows h=12 m=33
